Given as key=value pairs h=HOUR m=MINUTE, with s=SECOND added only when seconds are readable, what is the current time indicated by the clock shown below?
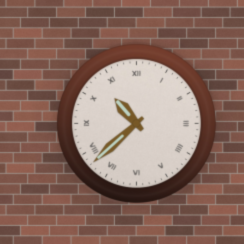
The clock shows h=10 m=38
